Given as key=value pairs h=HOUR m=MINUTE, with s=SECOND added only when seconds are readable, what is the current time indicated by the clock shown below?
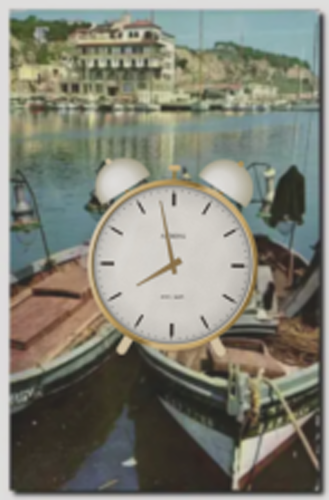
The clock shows h=7 m=58
